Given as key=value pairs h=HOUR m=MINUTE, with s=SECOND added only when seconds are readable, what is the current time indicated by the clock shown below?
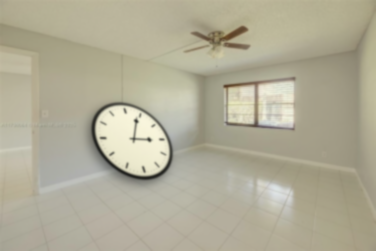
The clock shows h=3 m=4
